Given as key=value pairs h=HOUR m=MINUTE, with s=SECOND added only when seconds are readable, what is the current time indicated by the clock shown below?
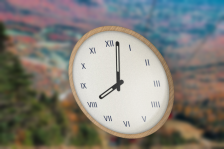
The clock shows h=8 m=2
